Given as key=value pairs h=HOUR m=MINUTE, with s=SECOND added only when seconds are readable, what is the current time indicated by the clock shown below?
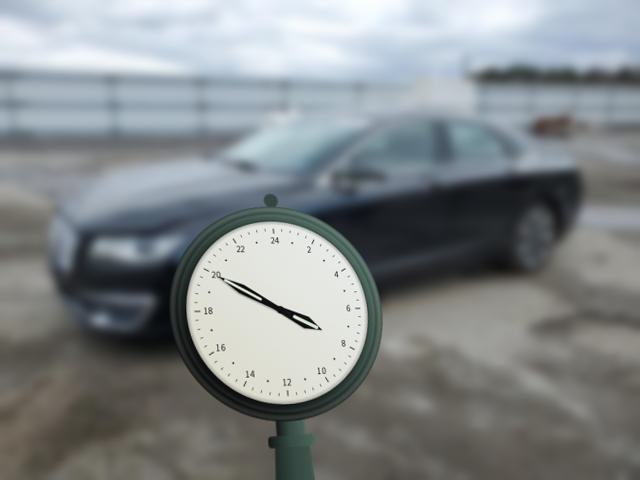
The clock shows h=7 m=50
